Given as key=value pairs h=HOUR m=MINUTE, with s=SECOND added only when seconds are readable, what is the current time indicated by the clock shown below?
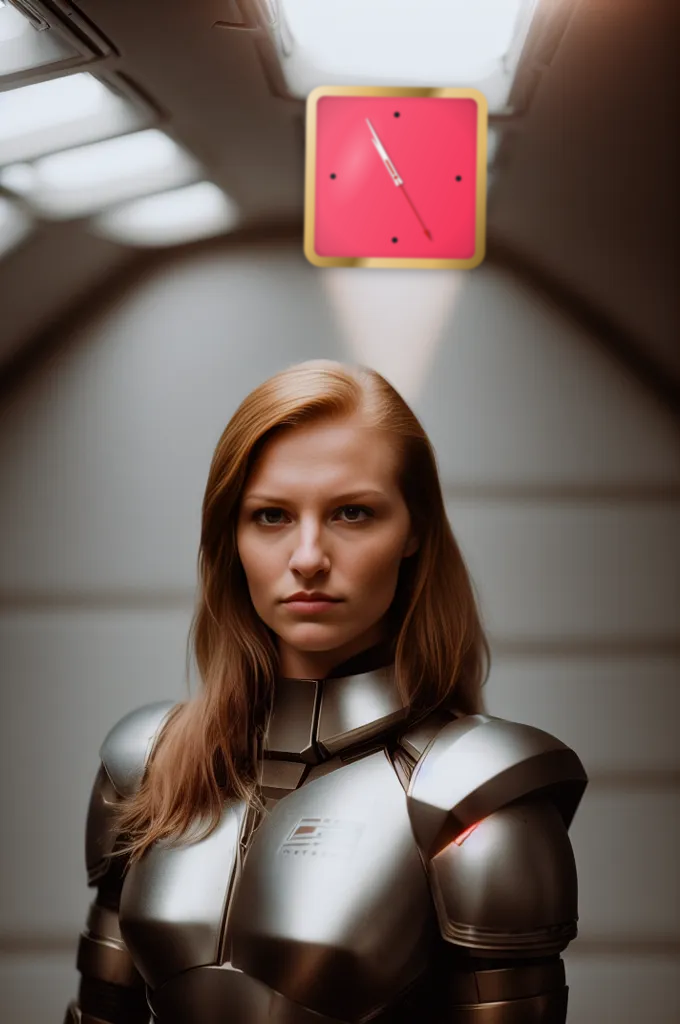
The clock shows h=10 m=55 s=25
